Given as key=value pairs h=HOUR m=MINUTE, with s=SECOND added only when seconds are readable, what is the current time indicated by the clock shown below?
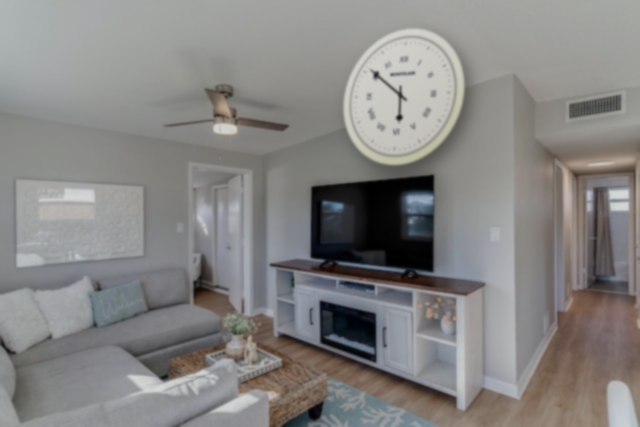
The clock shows h=5 m=51
